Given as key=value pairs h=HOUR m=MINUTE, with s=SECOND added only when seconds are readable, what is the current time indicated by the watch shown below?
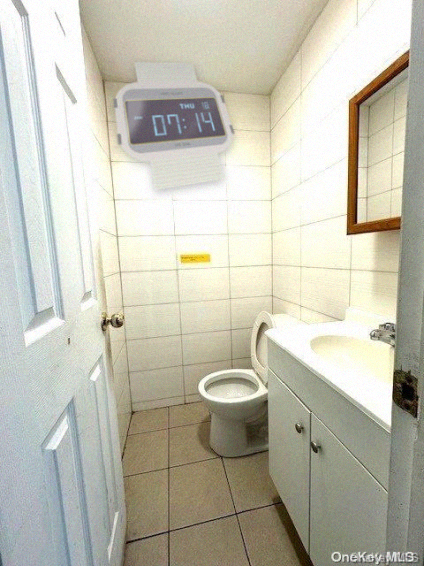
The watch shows h=7 m=14
